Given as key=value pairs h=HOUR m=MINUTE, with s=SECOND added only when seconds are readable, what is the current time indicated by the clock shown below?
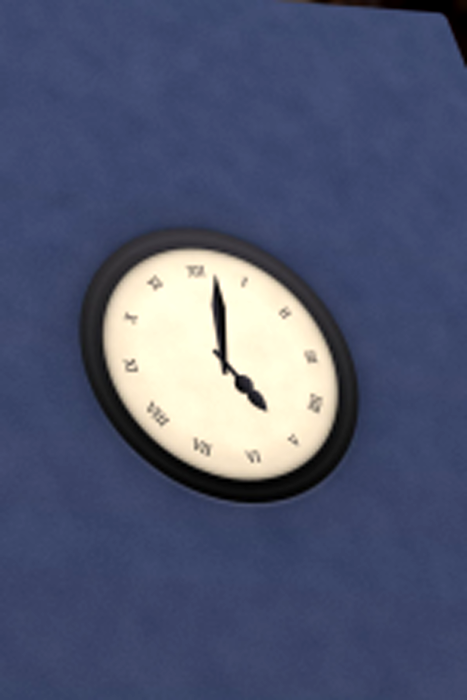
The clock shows h=5 m=2
